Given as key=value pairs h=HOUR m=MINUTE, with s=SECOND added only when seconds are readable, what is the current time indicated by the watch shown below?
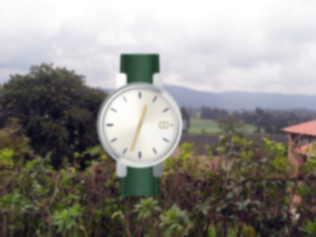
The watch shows h=12 m=33
